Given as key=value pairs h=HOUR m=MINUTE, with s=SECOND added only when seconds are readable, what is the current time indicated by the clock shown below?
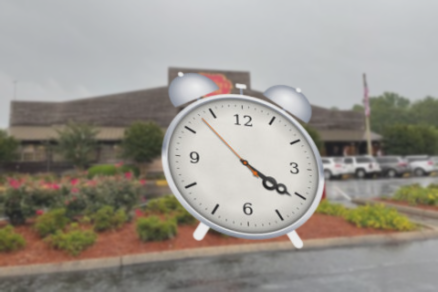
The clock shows h=4 m=20 s=53
